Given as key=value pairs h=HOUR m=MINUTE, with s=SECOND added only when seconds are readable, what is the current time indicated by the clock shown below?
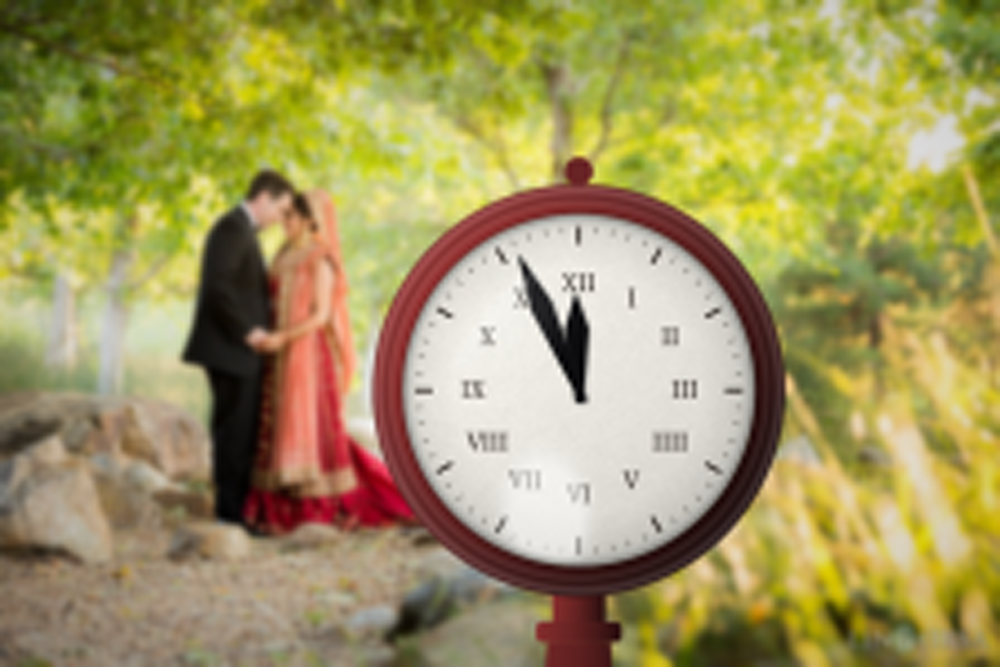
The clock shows h=11 m=56
